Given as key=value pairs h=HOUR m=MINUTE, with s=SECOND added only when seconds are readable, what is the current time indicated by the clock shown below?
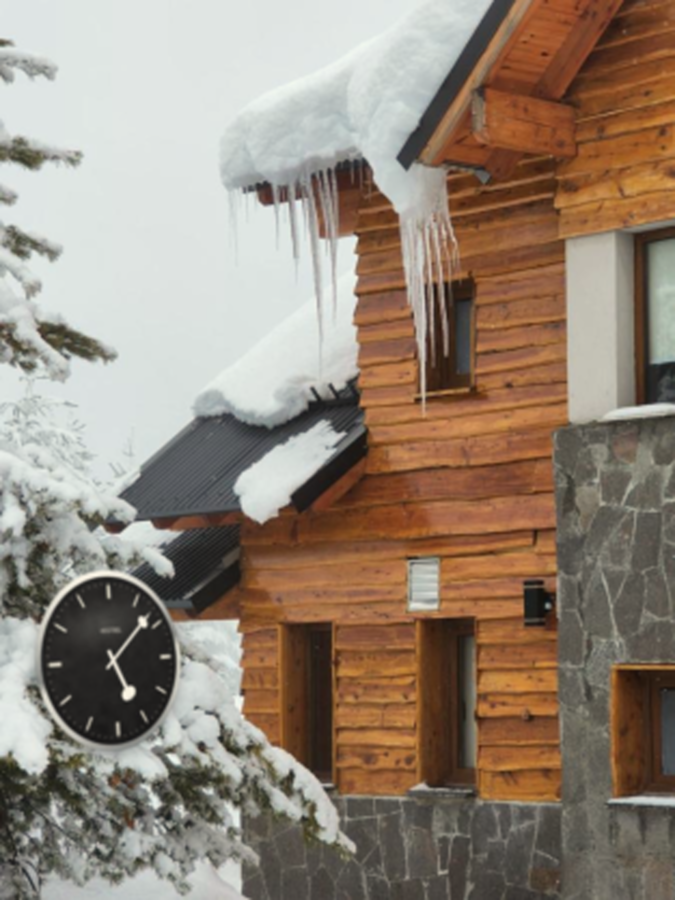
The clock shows h=5 m=8
